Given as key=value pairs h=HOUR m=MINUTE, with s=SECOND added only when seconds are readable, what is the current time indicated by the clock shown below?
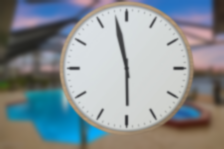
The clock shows h=5 m=58
